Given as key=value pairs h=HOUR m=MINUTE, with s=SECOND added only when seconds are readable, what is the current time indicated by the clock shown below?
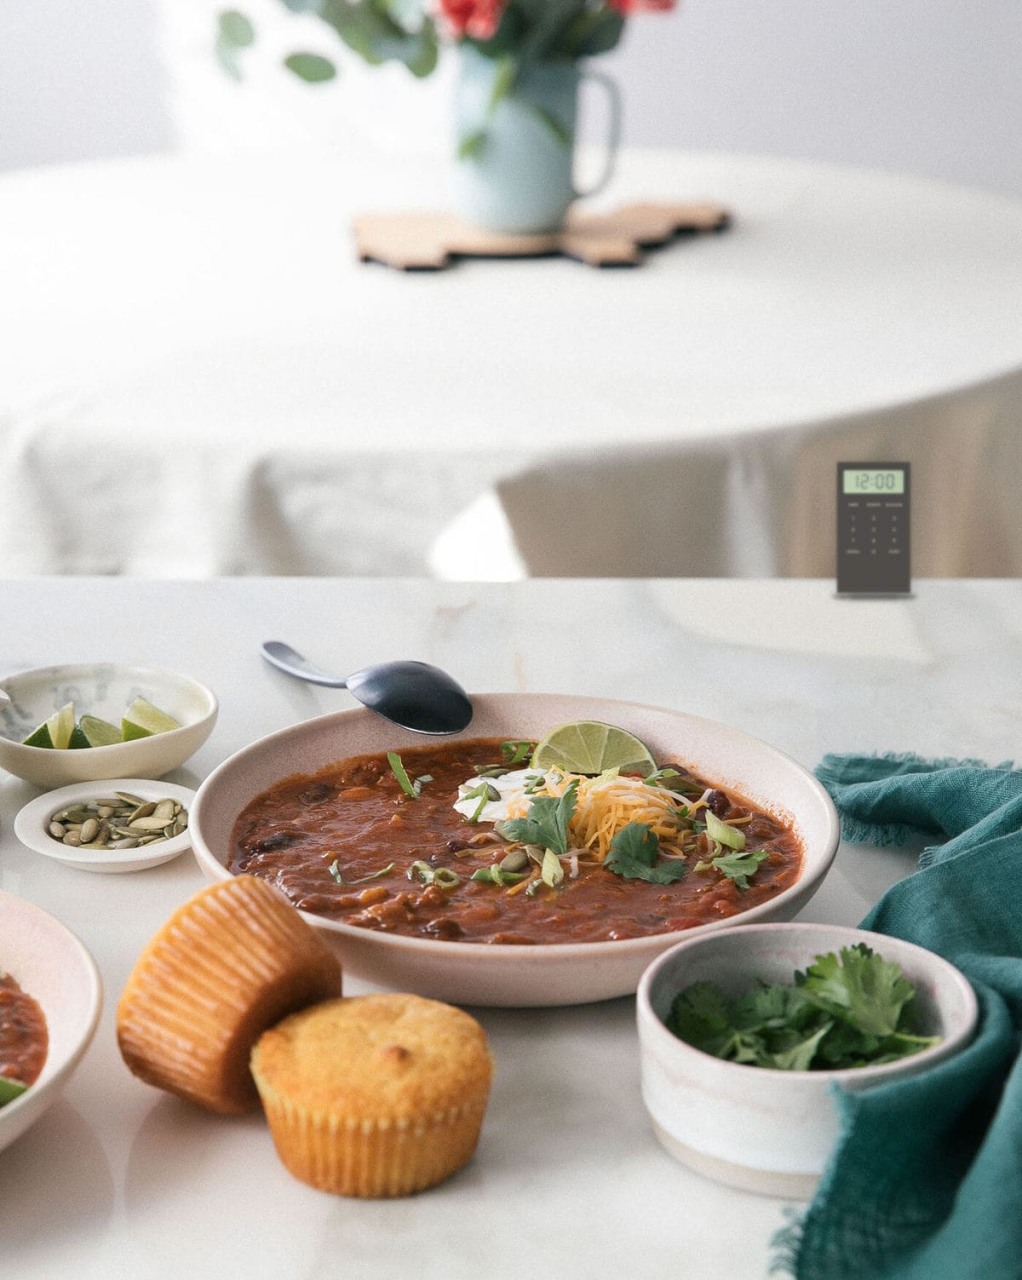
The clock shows h=12 m=0
